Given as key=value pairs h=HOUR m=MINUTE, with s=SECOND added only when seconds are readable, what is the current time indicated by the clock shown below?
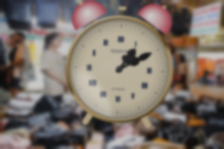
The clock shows h=1 m=10
